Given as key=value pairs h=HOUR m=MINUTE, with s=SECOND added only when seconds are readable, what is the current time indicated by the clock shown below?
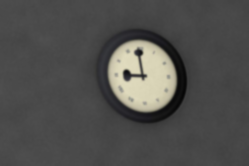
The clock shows h=8 m=59
